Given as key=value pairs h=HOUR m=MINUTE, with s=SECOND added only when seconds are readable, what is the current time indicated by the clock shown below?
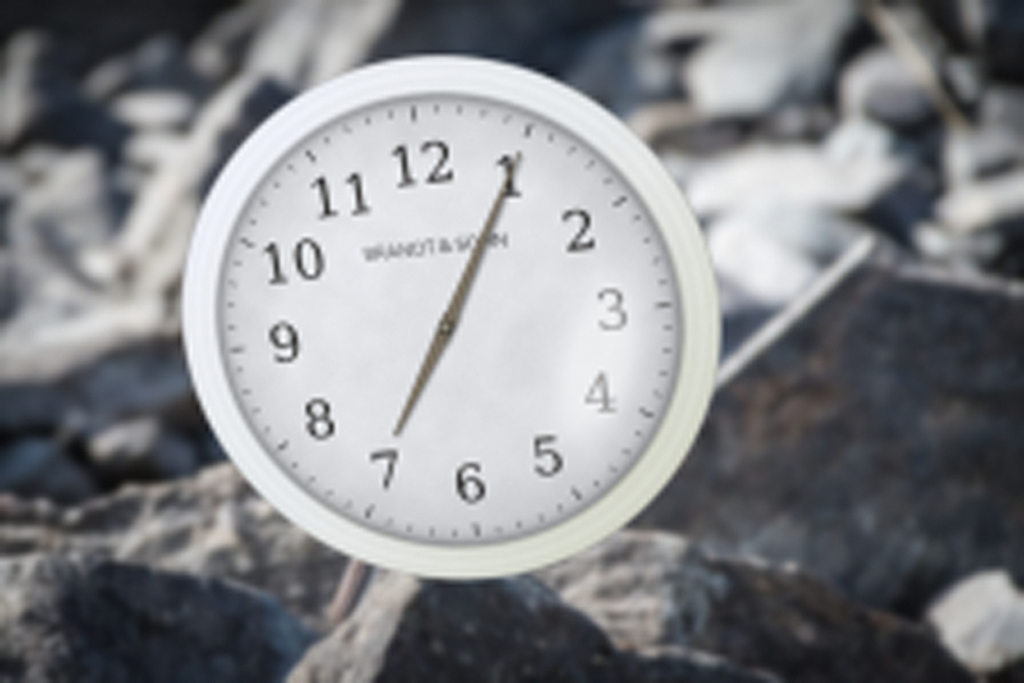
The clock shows h=7 m=5
